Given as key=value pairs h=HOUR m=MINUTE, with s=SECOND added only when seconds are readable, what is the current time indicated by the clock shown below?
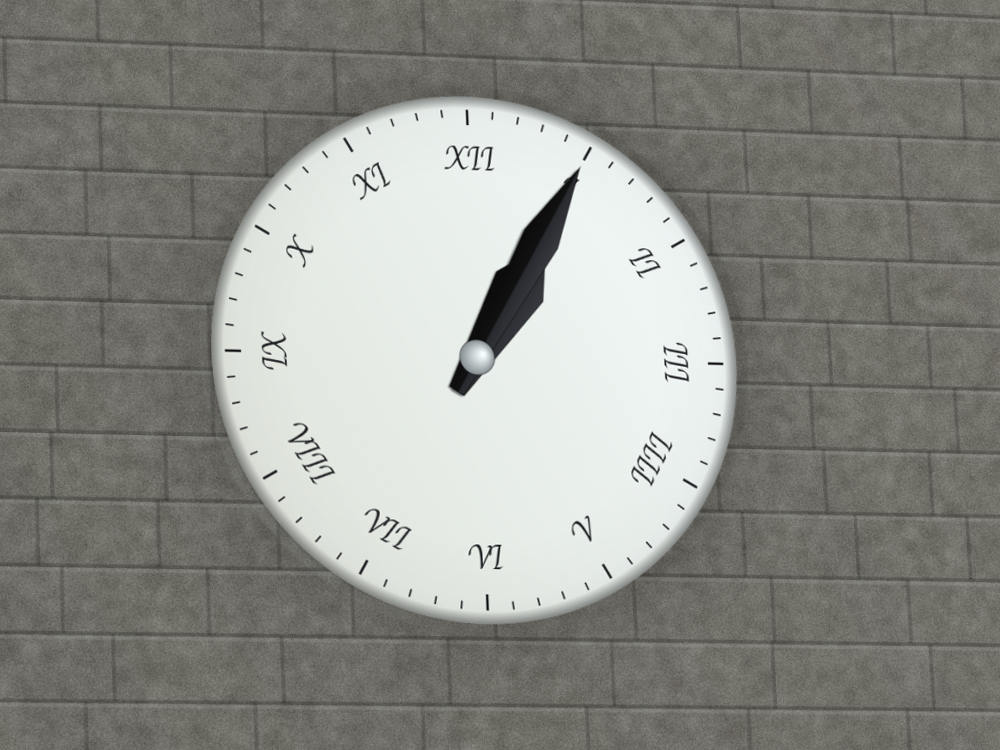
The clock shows h=1 m=5
